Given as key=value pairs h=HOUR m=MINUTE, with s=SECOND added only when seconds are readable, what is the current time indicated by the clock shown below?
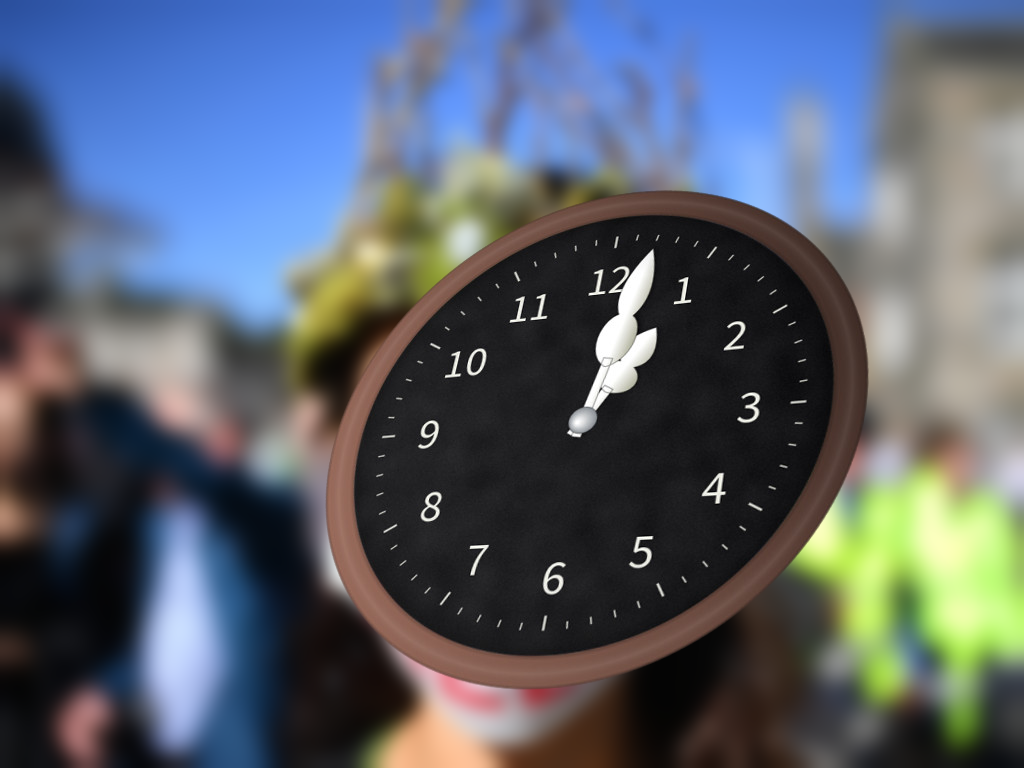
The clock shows h=1 m=2
